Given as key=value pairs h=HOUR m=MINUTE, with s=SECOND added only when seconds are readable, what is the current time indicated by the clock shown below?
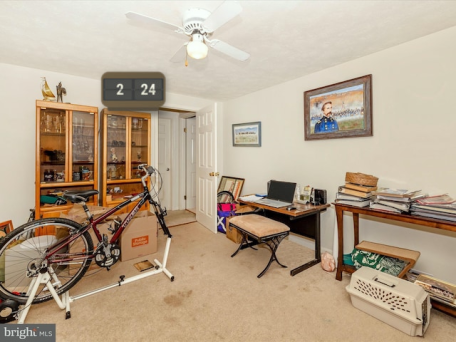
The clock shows h=2 m=24
